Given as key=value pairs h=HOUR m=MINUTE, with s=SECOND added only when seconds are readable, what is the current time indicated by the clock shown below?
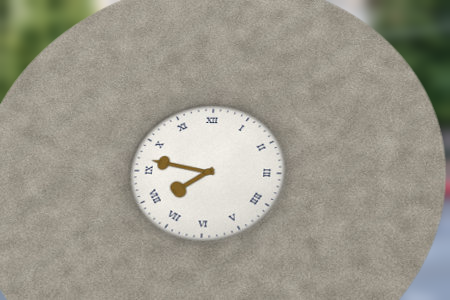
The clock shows h=7 m=47
